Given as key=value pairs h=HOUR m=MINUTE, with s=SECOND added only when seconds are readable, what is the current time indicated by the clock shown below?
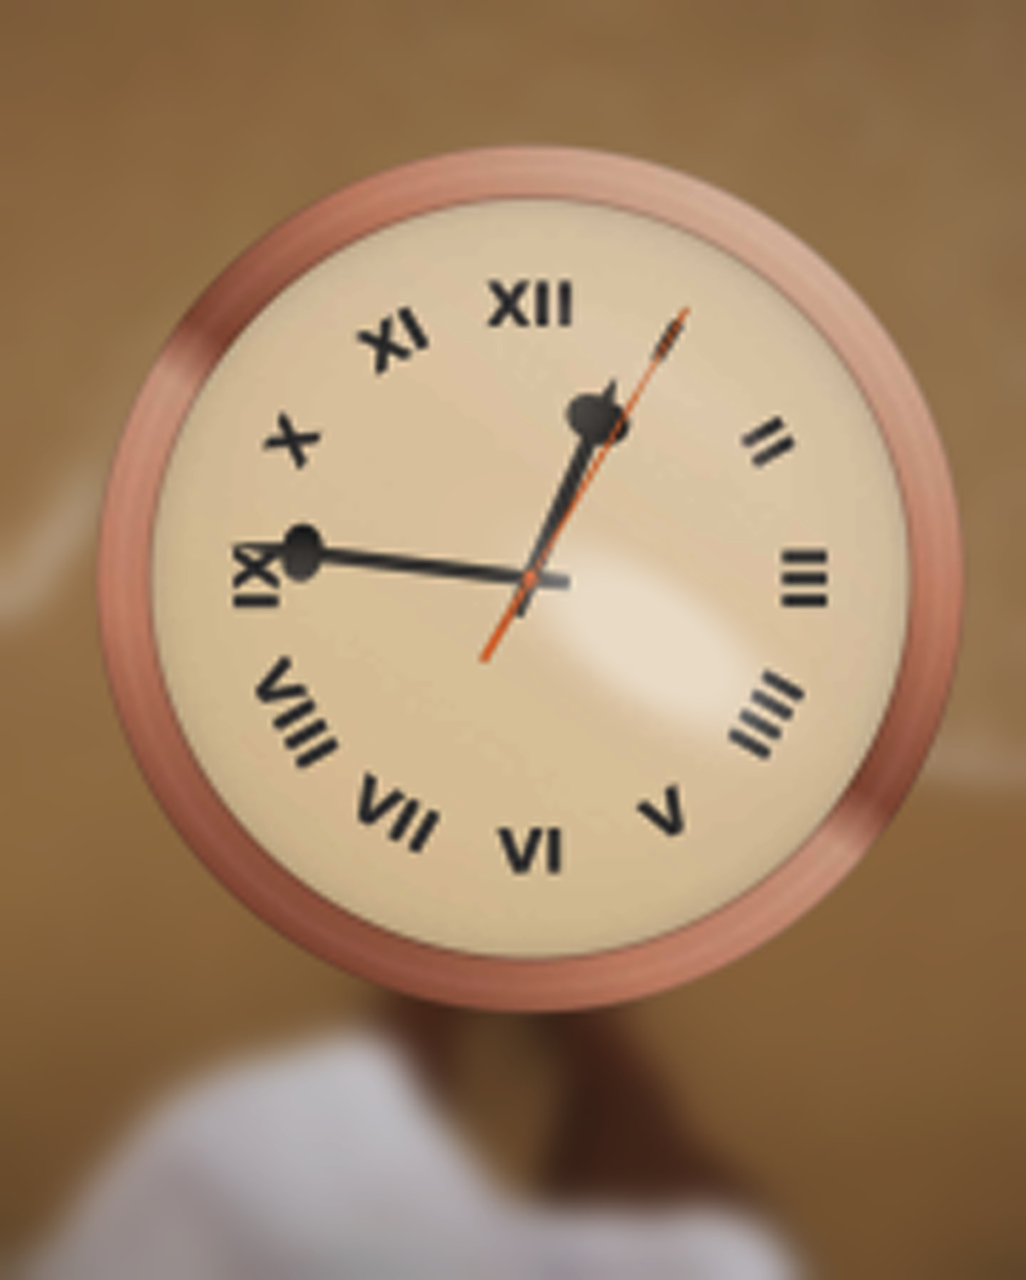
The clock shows h=12 m=46 s=5
